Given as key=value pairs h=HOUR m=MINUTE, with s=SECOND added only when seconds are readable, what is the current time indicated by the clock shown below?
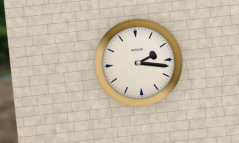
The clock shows h=2 m=17
